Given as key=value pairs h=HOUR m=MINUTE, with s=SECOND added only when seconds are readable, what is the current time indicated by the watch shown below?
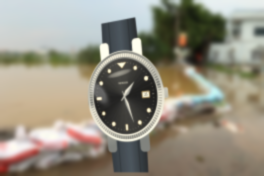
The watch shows h=1 m=27
